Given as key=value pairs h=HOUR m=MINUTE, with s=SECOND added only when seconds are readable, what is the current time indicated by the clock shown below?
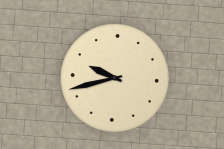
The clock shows h=9 m=42
